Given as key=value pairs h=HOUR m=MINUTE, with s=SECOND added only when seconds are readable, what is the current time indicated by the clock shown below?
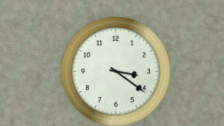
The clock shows h=3 m=21
